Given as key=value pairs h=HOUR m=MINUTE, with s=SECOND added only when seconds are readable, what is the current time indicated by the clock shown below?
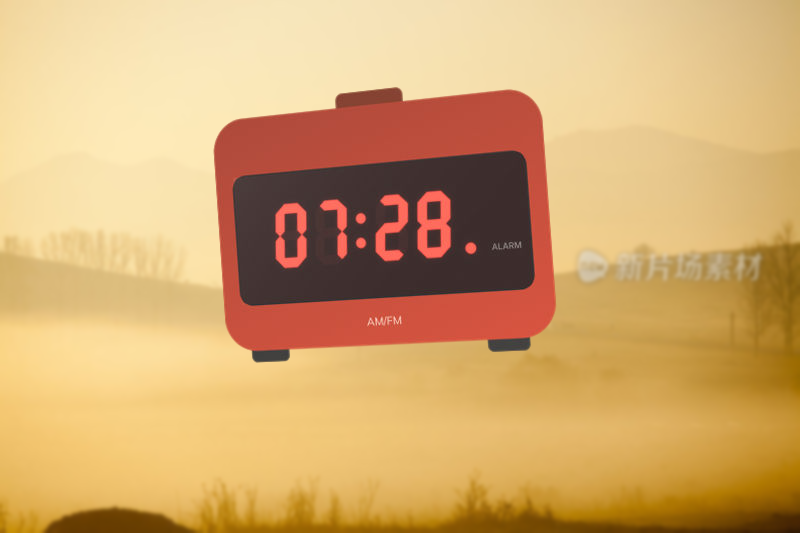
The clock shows h=7 m=28
